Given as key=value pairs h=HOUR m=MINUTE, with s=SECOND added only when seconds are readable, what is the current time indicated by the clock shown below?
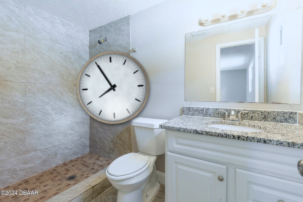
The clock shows h=7 m=55
